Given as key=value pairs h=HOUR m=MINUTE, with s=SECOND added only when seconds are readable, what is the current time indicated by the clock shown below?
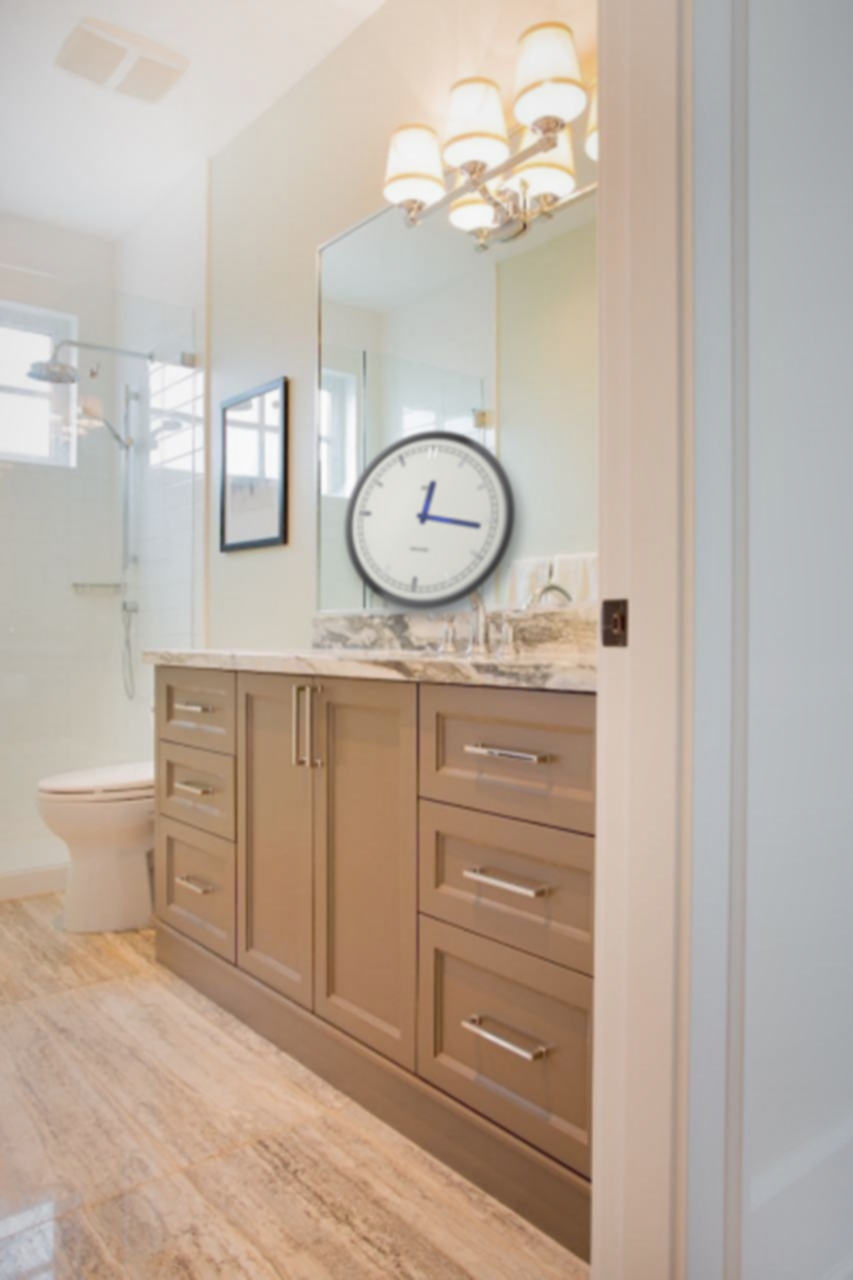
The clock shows h=12 m=16
